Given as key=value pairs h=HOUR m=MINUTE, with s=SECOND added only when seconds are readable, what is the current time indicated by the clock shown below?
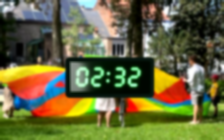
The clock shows h=2 m=32
